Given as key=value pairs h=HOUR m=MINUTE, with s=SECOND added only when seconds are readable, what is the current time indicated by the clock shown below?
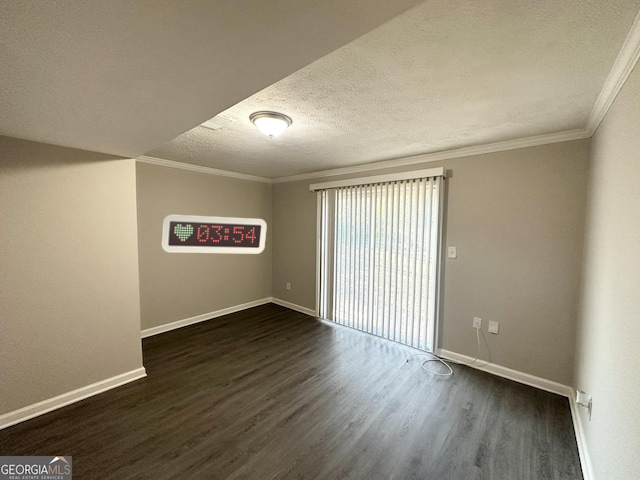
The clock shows h=3 m=54
